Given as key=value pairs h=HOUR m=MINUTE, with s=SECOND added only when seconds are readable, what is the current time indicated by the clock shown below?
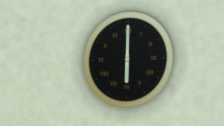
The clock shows h=6 m=0
